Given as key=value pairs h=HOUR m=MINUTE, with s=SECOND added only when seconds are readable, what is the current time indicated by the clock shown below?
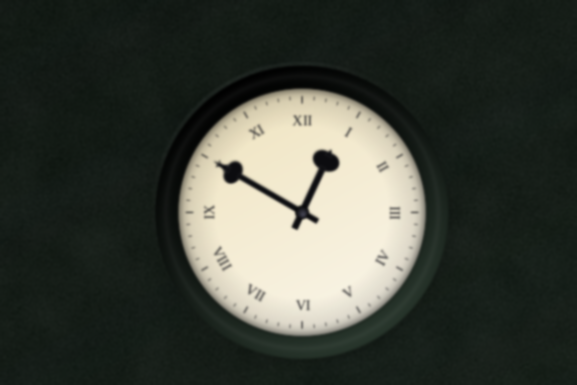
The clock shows h=12 m=50
